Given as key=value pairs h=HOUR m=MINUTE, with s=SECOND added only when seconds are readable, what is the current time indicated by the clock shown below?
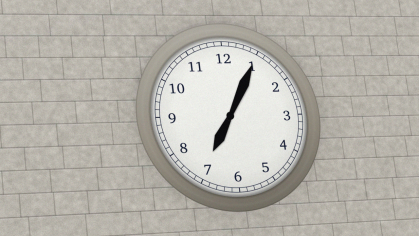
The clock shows h=7 m=5
